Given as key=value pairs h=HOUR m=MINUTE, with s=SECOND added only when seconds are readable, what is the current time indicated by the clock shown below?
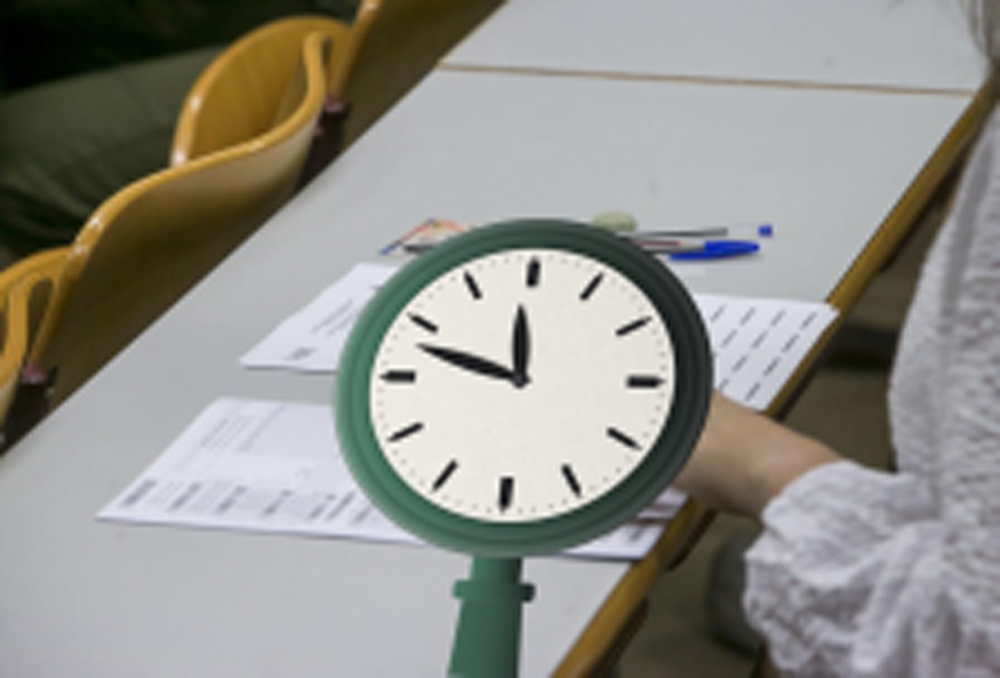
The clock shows h=11 m=48
